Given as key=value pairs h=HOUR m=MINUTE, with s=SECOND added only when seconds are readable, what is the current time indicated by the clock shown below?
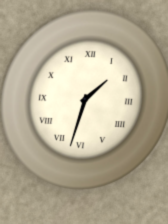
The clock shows h=1 m=32
